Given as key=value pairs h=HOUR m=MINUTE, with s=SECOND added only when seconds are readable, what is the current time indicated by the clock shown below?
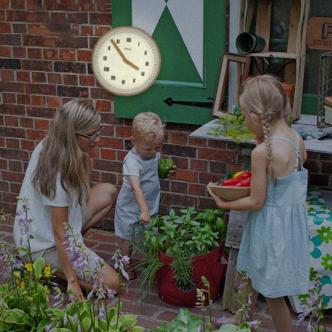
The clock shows h=3 m=53
